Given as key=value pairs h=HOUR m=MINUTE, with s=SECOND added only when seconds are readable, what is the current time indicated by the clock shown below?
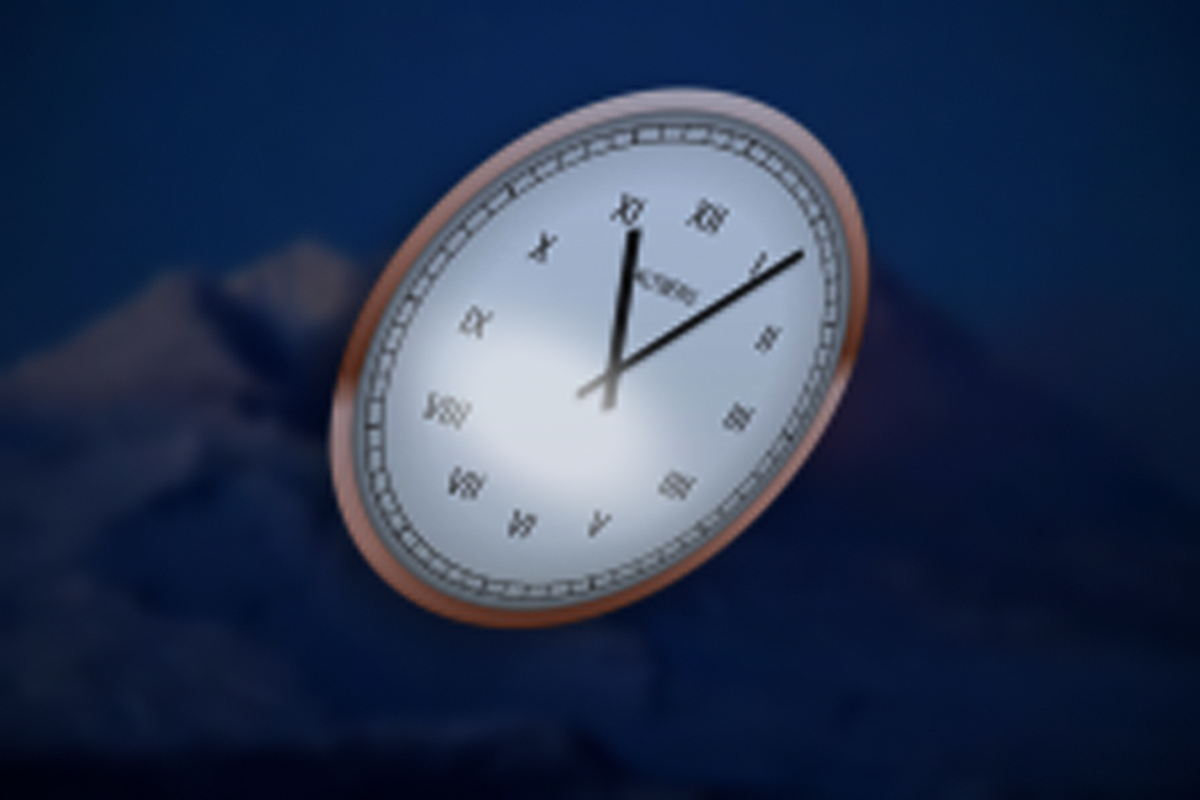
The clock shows h=11 m=6
